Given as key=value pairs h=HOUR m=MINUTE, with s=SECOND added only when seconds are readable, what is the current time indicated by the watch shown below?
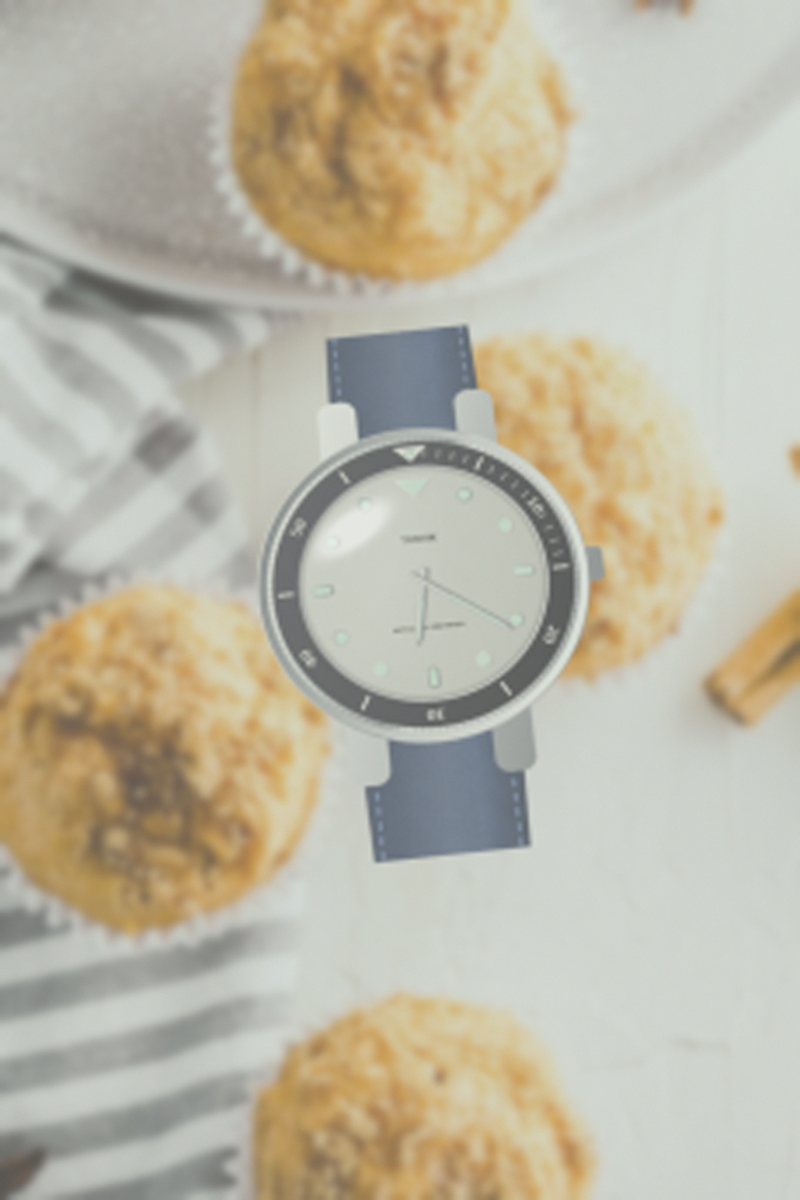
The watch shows h=6 m=21
